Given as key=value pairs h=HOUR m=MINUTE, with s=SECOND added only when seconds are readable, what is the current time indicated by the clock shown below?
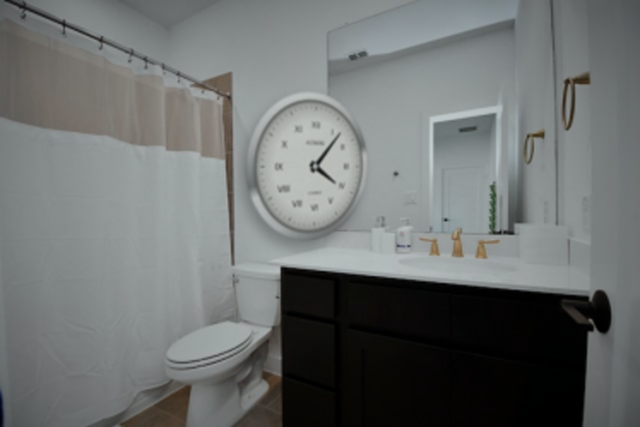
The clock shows h=4 m=7
